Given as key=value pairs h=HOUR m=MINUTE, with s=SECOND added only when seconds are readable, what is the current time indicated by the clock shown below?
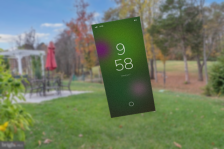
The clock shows h=9 m=58
